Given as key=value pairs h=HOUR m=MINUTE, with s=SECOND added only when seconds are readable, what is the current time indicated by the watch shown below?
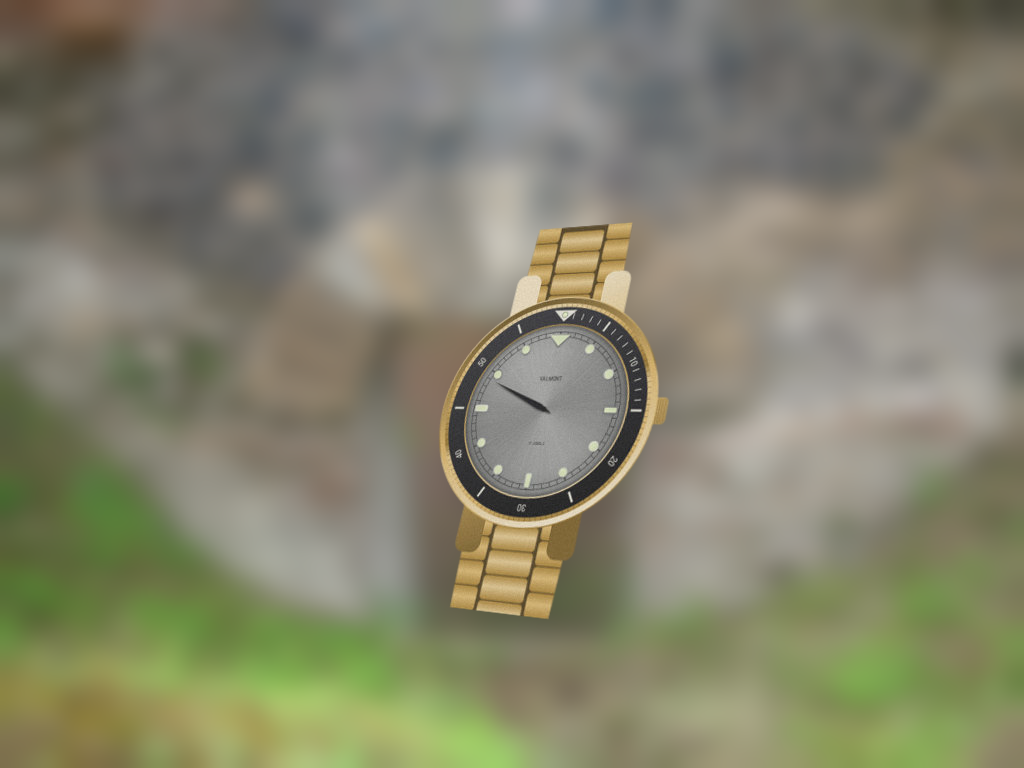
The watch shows h=9 m=49
